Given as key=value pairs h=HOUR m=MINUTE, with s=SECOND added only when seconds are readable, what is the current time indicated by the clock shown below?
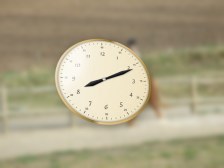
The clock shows h=8 m=11
